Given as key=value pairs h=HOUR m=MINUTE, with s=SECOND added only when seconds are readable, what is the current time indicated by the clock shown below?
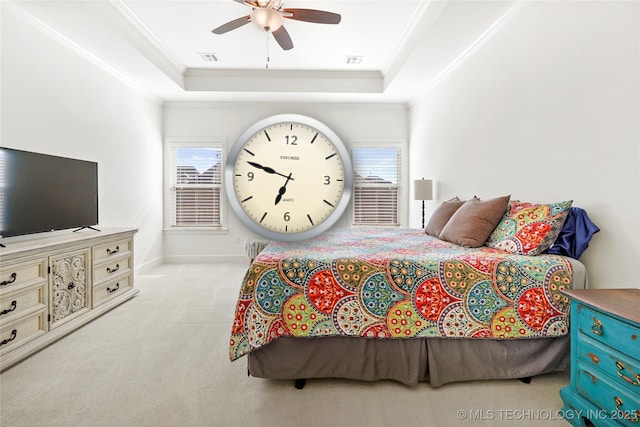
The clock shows h=6 m=48
